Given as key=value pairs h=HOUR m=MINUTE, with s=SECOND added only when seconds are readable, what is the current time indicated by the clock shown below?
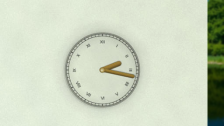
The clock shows h=2 m=17
